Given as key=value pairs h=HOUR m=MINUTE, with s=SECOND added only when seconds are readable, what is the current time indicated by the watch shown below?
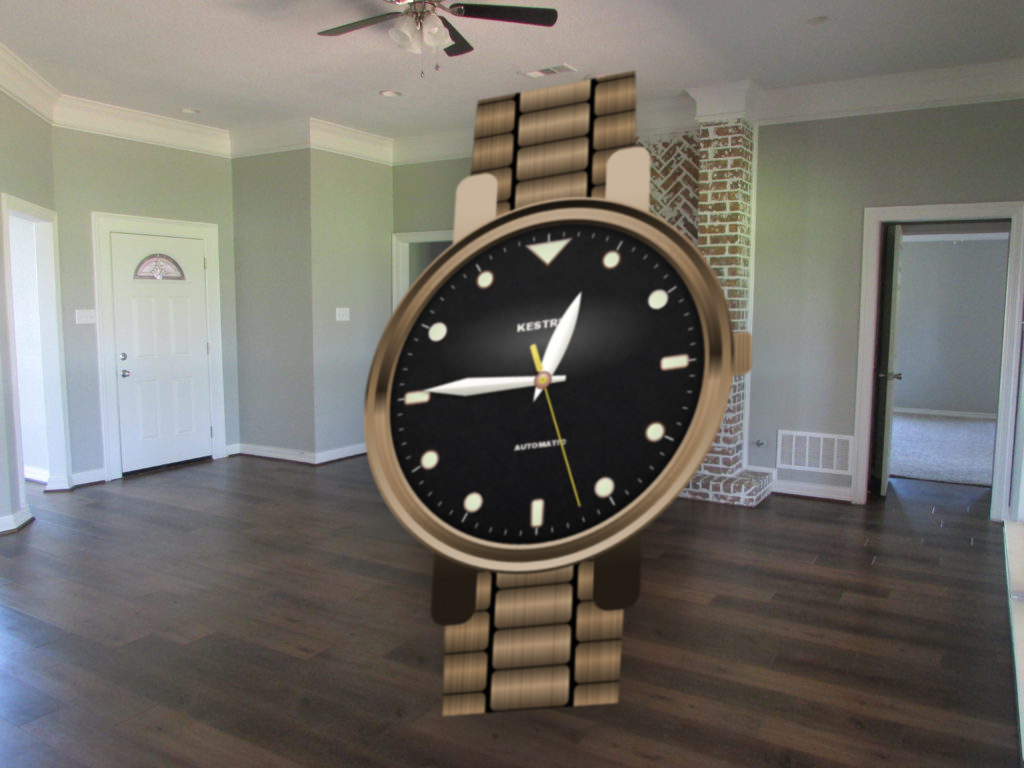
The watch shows h=12 m=45 s=27
